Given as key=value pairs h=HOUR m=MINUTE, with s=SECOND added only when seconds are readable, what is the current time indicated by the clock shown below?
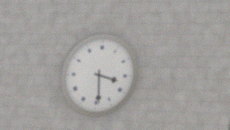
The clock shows h=3 m=29
